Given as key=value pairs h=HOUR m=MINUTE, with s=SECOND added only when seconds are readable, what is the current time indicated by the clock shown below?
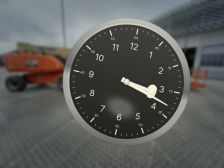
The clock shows h=3 m=18
